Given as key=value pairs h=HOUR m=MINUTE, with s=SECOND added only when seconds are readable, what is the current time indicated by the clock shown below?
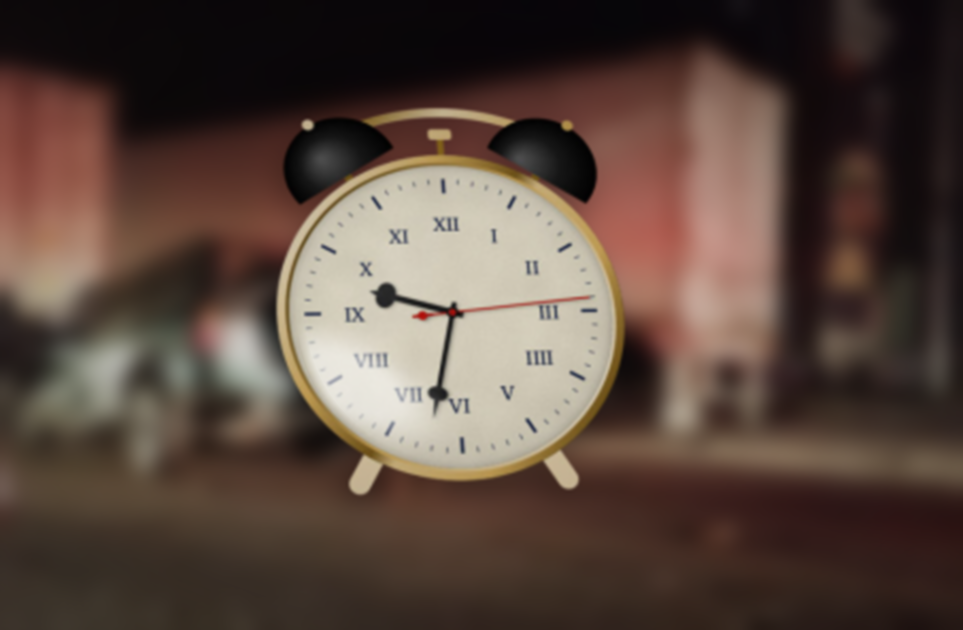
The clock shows h=9 m=32 s=14
